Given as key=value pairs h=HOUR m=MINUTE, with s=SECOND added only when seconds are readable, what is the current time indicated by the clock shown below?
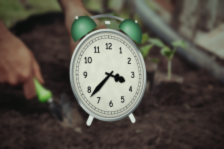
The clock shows h=3 m=38
